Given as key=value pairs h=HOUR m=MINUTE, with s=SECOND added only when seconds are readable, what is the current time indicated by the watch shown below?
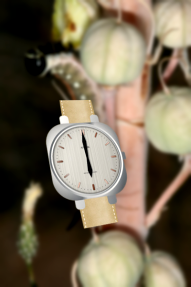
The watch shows h=6 m=0
